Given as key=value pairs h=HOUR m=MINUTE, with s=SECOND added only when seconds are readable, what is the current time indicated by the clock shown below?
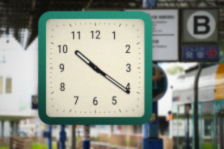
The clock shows h=10 m=21
